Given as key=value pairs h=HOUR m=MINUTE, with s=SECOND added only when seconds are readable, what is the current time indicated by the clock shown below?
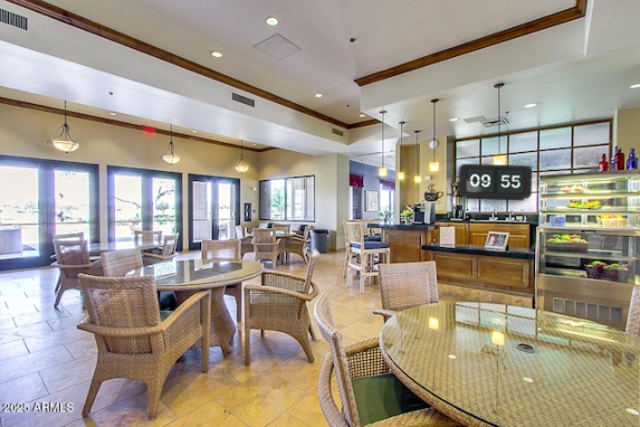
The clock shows h=9 m=55
